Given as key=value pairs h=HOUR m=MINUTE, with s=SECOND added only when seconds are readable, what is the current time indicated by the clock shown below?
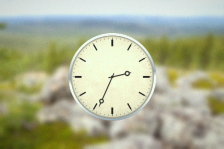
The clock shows h=2 m=34
